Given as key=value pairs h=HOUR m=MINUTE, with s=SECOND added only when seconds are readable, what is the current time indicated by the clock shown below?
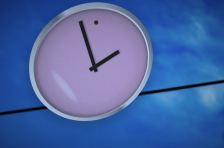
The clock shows h=1 m=57
